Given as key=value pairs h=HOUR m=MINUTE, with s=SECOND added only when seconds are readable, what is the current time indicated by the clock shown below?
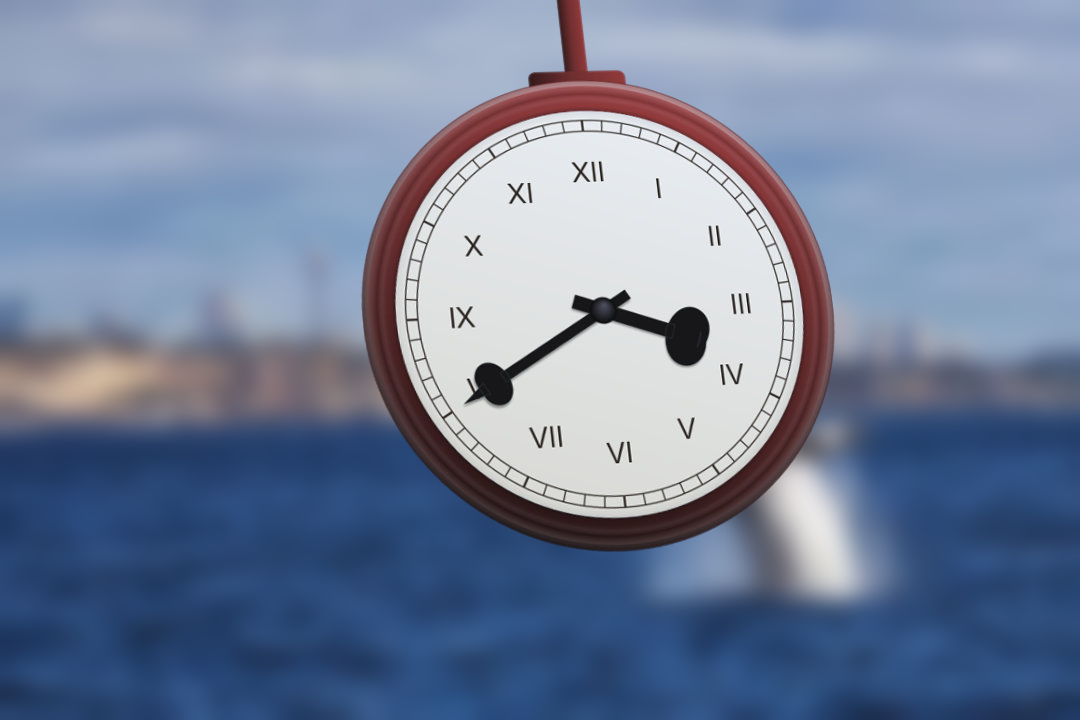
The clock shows h=3 m=40
